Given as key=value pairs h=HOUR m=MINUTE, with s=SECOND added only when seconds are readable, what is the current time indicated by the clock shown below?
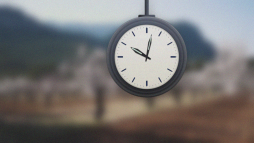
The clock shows h=10 m=2
